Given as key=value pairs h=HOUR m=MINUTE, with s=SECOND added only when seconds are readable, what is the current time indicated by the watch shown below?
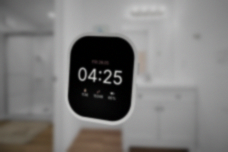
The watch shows h=4 m=25
